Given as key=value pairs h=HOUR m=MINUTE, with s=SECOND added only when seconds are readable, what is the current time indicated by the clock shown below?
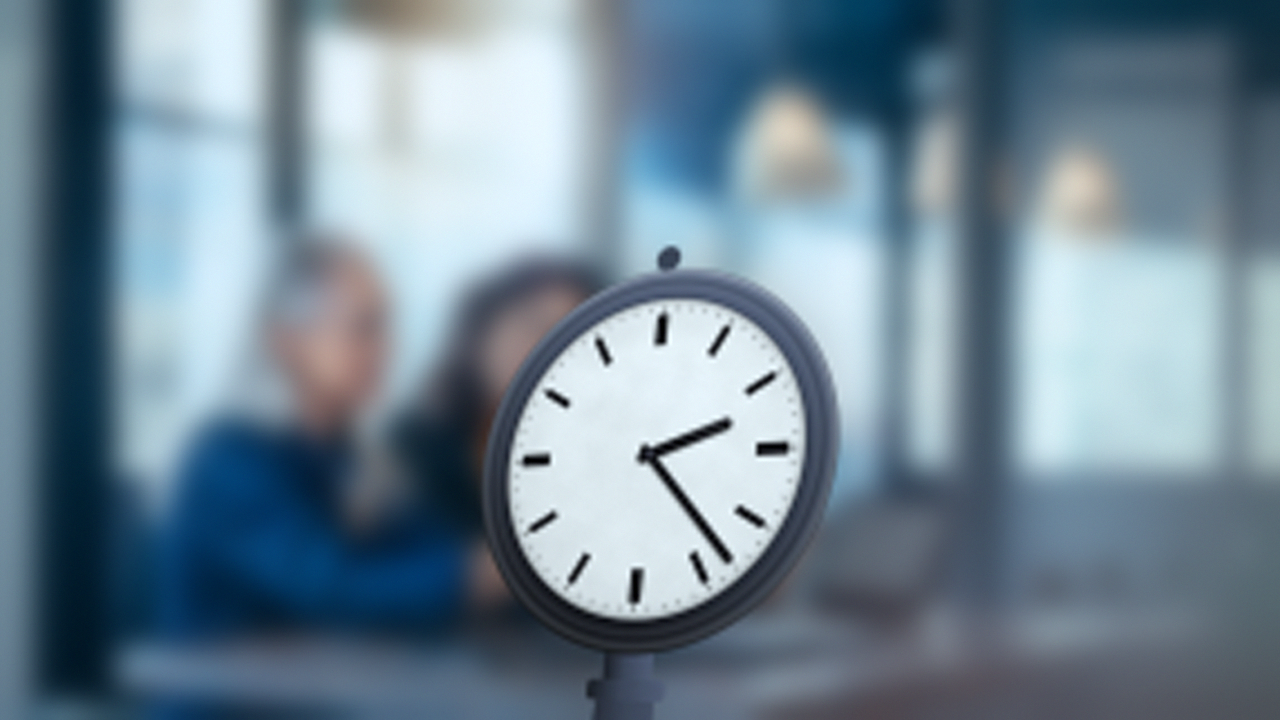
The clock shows h=2 m=23
